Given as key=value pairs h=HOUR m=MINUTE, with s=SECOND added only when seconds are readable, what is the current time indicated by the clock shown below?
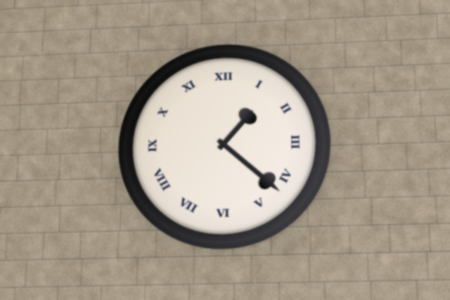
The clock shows h=1 m=22
